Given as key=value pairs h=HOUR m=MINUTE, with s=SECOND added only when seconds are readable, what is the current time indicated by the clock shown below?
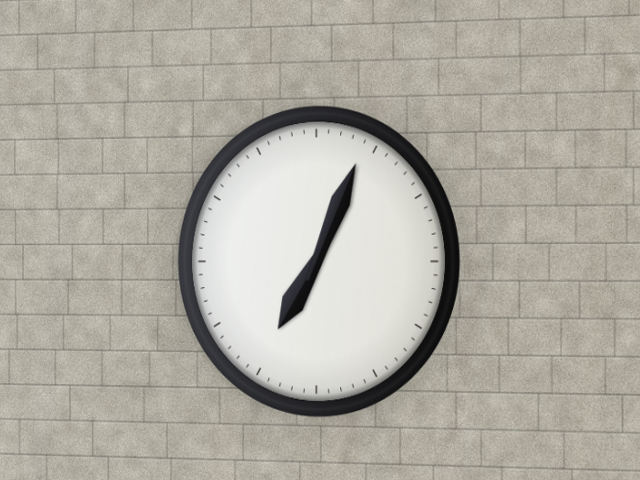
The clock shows h=7 m=4
